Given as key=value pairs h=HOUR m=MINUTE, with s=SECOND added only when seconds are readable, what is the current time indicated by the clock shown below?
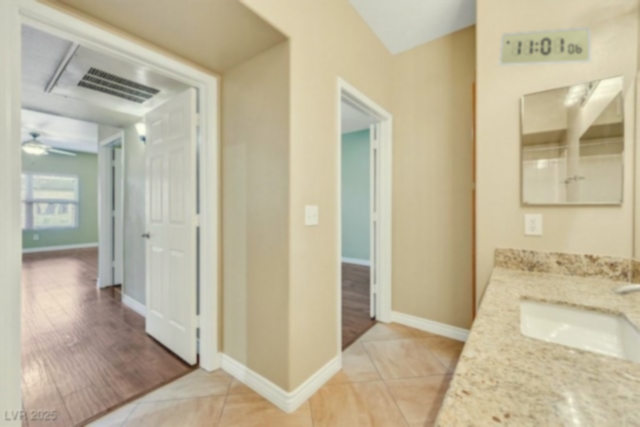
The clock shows h=11 m=1
